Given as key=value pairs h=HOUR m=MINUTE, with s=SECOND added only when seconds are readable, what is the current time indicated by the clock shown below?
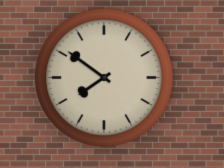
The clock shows h=7 m=51
